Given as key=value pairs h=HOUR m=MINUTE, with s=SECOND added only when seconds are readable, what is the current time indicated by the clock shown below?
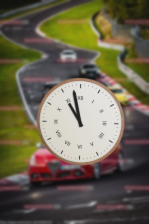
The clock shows h=10 m=58
